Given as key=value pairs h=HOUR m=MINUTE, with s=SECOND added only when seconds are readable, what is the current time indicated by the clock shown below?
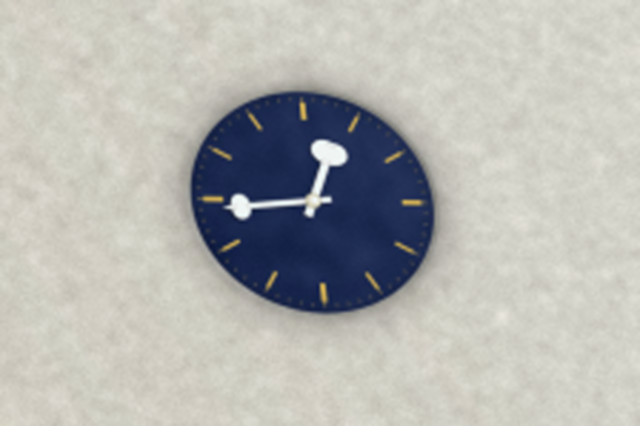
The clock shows h=12 m=44
